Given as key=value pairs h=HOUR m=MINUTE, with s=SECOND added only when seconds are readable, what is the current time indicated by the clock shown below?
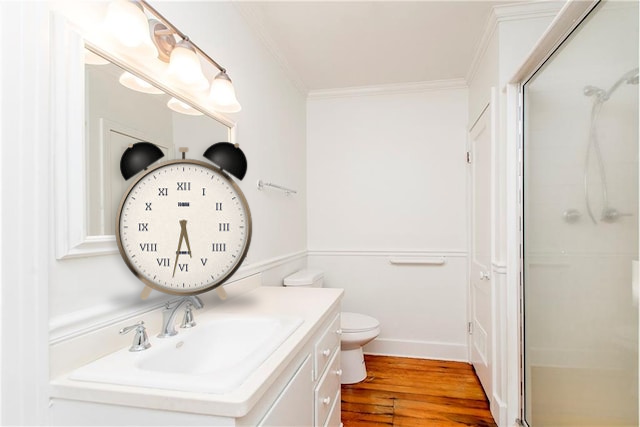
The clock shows h=5 m=32
